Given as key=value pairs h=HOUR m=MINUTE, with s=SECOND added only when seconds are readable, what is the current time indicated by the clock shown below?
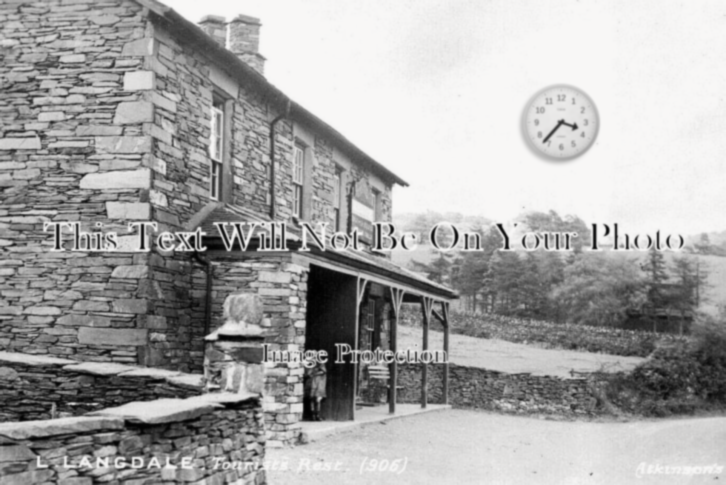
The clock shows h=3 m=37
